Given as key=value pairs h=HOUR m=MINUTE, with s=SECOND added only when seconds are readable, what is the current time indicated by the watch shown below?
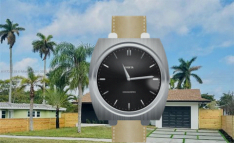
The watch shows h=11 m=14
